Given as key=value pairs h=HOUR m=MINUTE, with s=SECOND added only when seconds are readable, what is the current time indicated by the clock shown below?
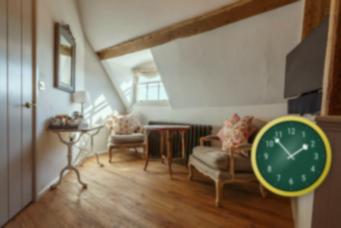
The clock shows h=1 m=53
